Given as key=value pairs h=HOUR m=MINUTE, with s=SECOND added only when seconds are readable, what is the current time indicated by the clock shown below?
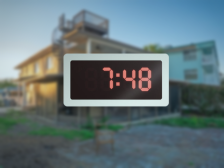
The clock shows h=7 m=48
